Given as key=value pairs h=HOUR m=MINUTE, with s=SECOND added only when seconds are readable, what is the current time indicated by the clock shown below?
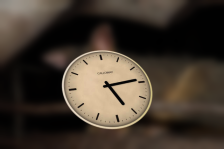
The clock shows h=5 m=14
